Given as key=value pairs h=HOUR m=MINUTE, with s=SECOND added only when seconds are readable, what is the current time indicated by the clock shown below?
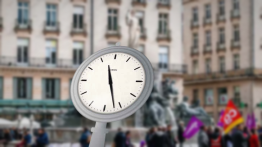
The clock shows h=11 m=27
